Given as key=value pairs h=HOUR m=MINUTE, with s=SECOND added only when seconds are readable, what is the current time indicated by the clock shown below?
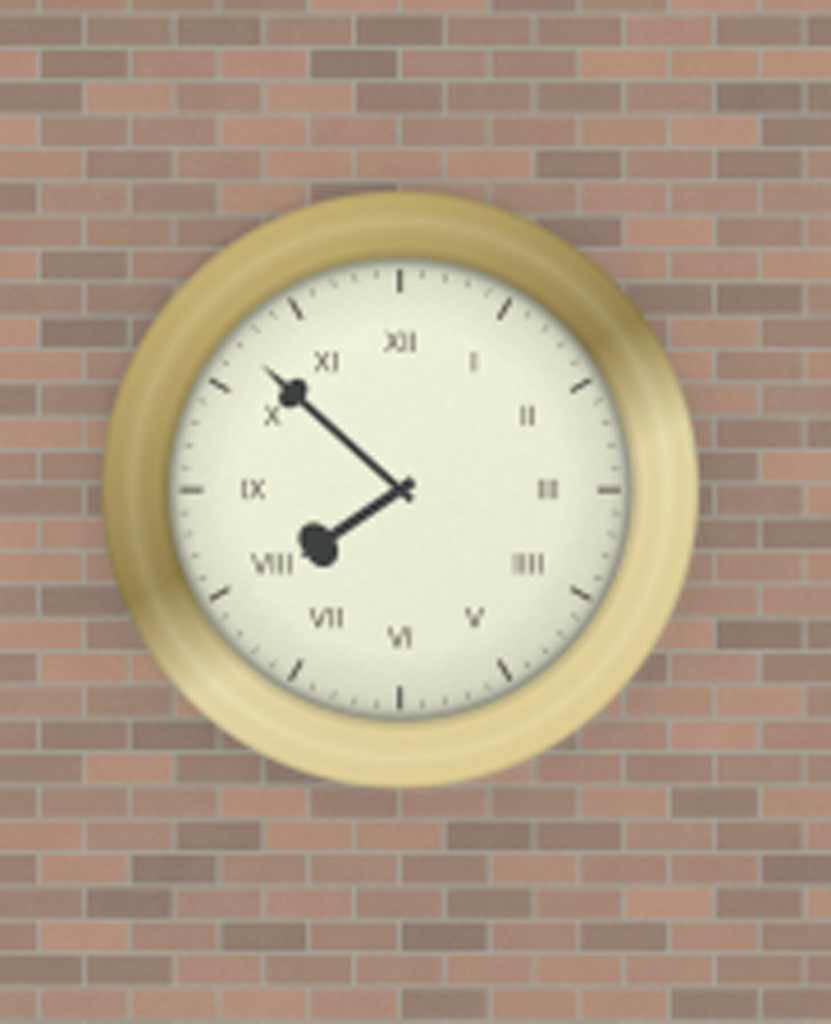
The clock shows h=7 m=52
